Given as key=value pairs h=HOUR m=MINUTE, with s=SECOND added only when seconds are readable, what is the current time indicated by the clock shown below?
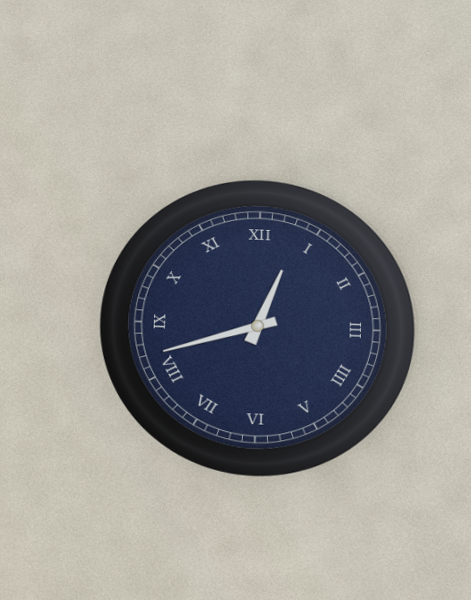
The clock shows h=12 m=42
